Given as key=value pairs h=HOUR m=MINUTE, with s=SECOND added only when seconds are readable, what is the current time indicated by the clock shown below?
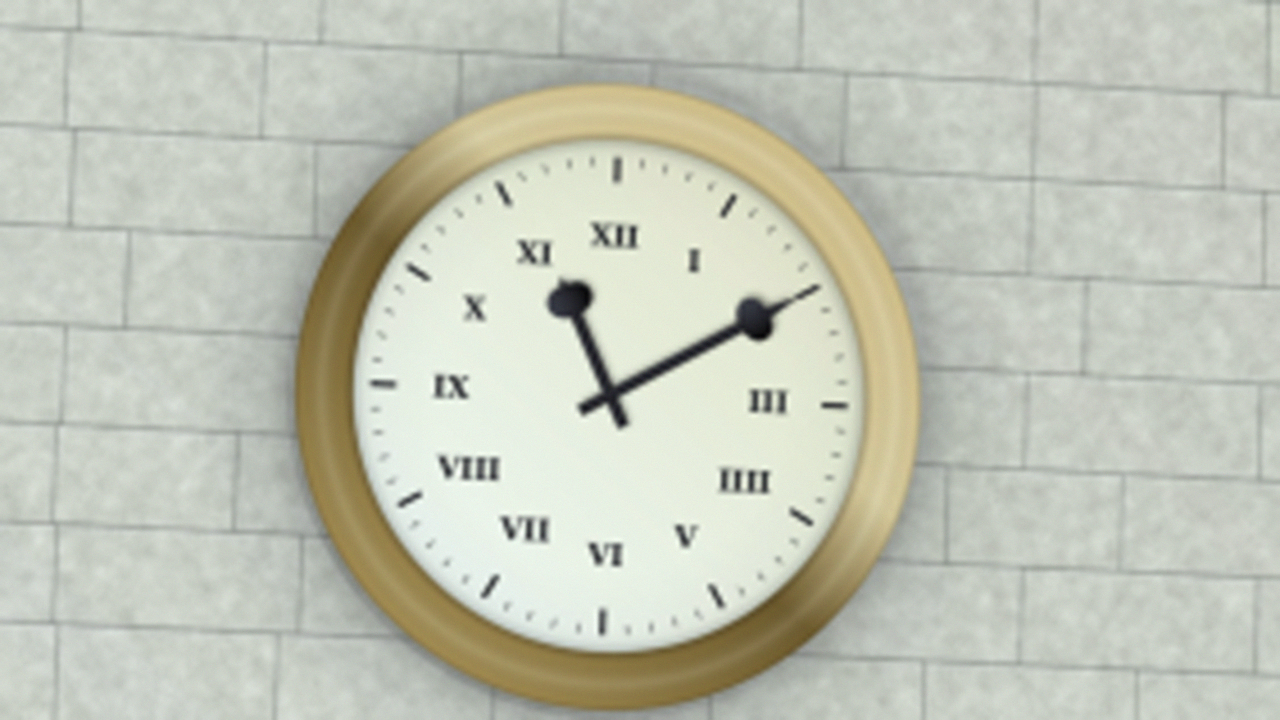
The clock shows h=11 m=10
